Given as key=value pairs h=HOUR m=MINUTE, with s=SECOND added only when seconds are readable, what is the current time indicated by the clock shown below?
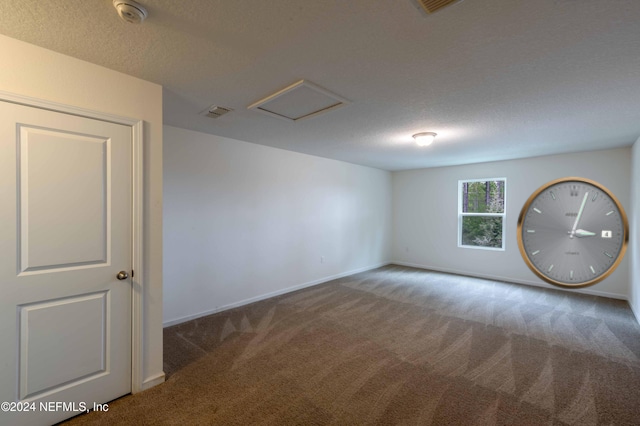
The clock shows h=3 m=3
